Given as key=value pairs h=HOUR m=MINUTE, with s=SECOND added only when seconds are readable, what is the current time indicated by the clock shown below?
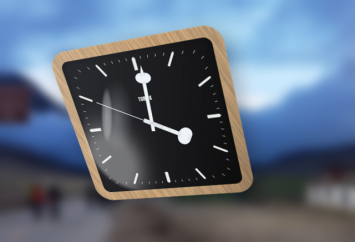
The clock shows h=4 m=0 s=50
